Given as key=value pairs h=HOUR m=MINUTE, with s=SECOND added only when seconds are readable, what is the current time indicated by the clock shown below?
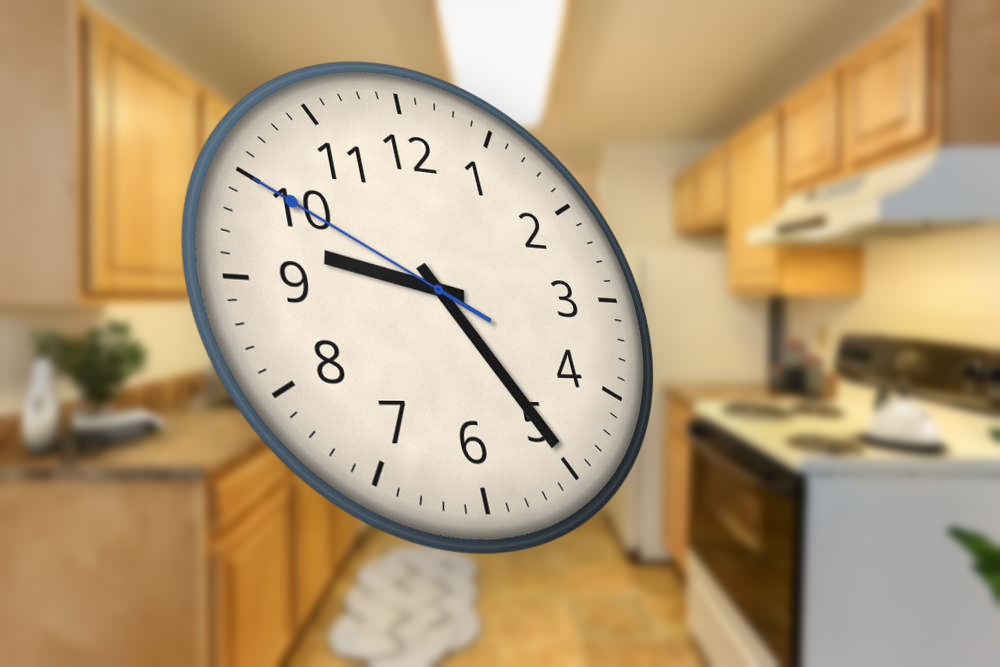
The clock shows h=9 m=24 s=50
